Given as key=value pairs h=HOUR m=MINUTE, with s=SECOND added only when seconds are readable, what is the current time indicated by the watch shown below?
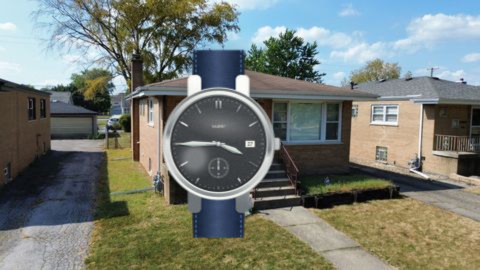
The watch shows h=3 m=45
